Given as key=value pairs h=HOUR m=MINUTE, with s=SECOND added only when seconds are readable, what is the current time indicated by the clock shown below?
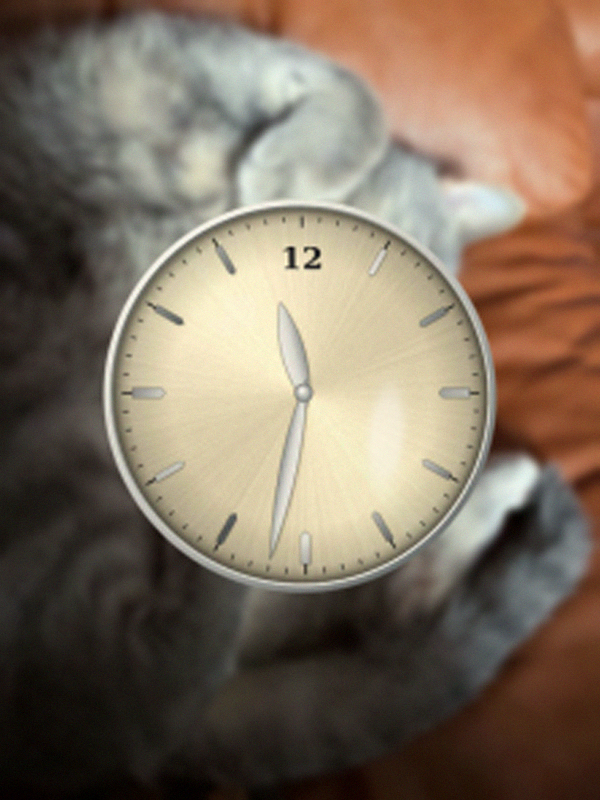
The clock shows h=11 m=32
